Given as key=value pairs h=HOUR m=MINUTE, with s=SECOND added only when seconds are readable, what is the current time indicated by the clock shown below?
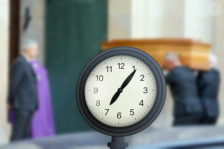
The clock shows h=7 m=6
